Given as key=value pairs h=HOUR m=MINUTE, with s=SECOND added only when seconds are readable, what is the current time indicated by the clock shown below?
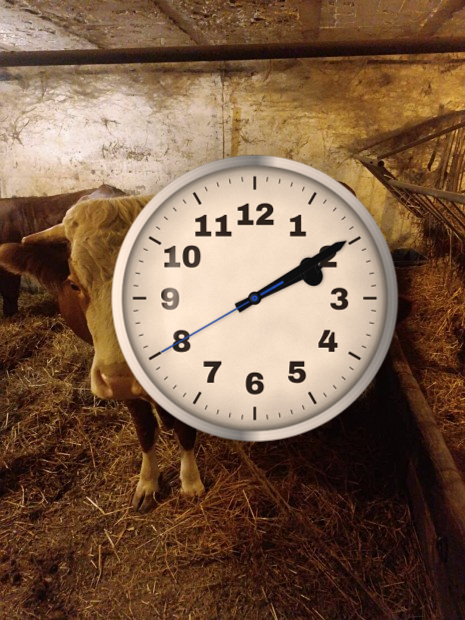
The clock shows h=2 m=9 s=40
